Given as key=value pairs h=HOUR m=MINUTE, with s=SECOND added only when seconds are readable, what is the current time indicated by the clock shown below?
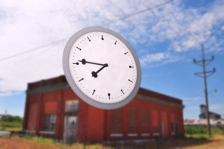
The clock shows h=7 m=46
